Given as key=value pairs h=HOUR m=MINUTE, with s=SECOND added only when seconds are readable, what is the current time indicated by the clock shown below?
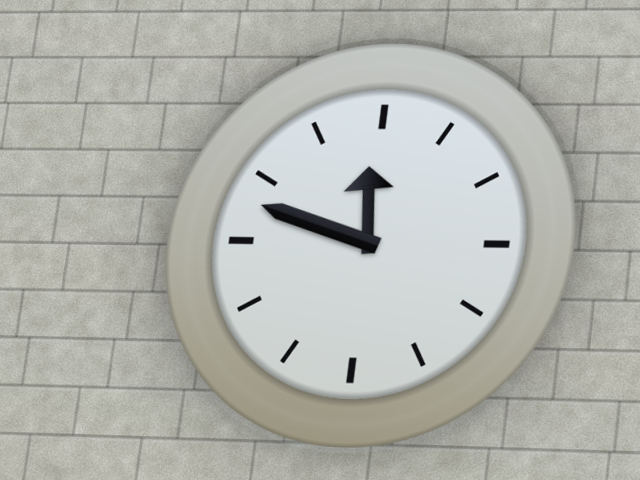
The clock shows h=11 m=48
